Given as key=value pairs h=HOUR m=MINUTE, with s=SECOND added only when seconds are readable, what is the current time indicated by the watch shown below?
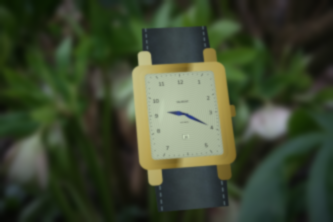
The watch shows h=9 m=20
